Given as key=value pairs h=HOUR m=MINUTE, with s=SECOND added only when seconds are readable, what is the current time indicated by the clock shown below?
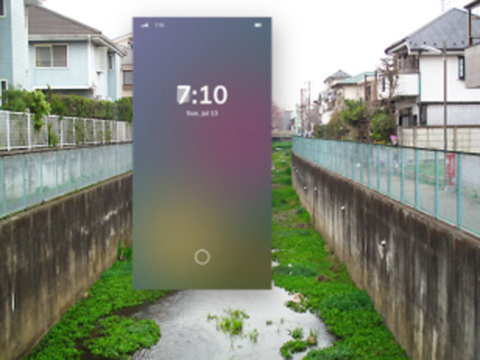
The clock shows h=7 m=10
